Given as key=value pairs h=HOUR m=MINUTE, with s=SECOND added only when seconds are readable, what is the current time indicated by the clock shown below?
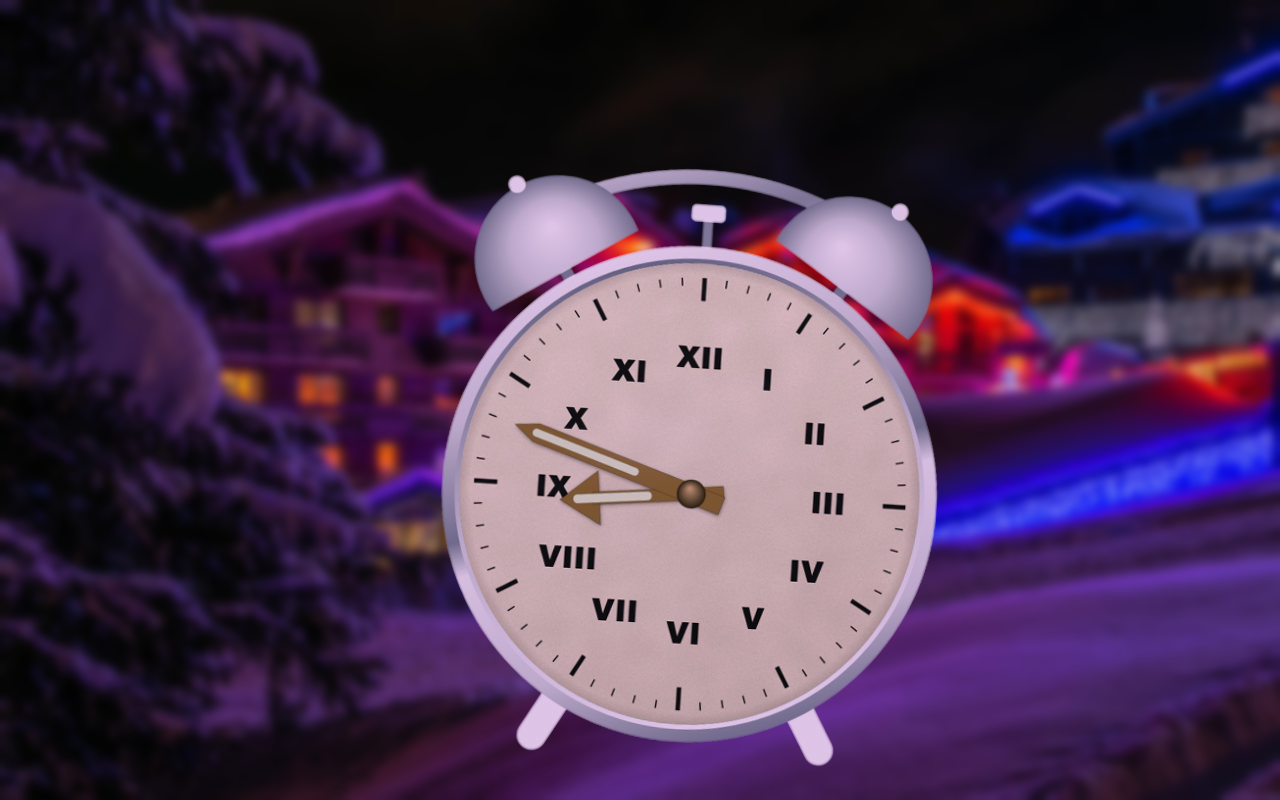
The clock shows h=8 m=48
